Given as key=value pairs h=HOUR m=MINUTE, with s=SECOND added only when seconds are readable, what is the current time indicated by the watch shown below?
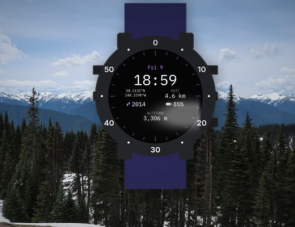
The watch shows h=18 m=59
